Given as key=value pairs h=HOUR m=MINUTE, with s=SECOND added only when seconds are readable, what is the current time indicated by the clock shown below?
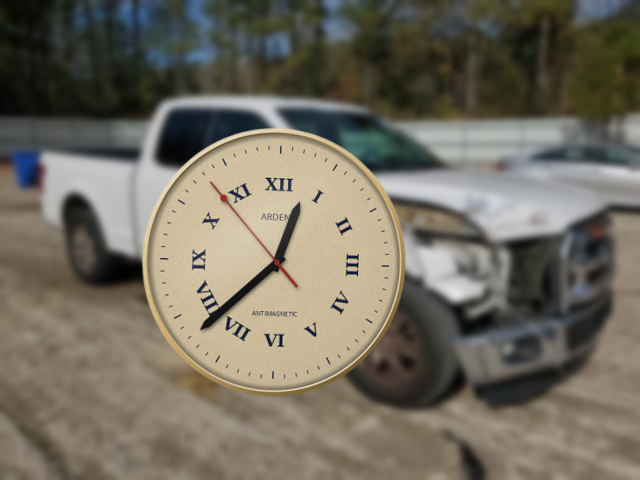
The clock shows h=12 m=37 s=53
